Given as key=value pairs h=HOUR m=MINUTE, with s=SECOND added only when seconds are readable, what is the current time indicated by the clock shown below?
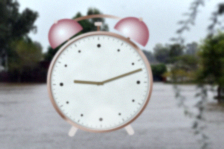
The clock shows h=9 m=12
